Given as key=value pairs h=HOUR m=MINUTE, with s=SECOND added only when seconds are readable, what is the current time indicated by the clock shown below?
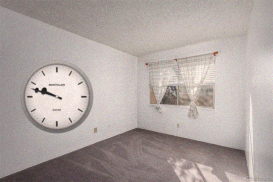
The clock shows h=9 m=48
